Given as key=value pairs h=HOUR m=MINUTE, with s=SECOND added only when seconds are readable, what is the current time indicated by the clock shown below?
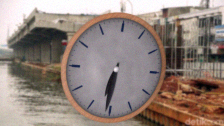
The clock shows h=6 m=31
